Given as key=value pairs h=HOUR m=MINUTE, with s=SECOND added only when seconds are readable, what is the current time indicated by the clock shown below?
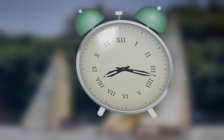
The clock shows h=8 m=17
